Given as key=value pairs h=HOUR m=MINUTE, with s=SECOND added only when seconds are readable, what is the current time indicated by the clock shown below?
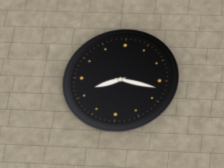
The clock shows h=8 m=17
